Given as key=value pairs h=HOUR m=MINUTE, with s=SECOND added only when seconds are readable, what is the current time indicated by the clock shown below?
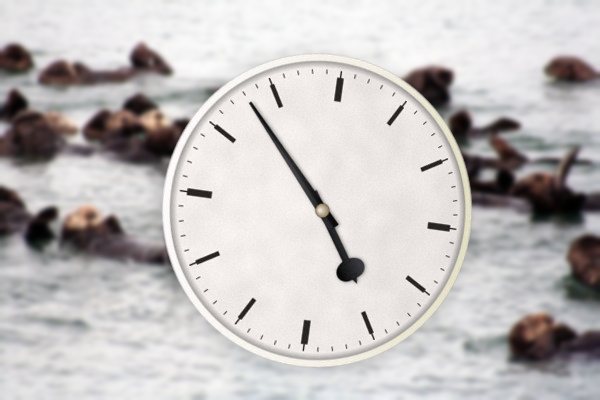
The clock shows h=4 m=53
